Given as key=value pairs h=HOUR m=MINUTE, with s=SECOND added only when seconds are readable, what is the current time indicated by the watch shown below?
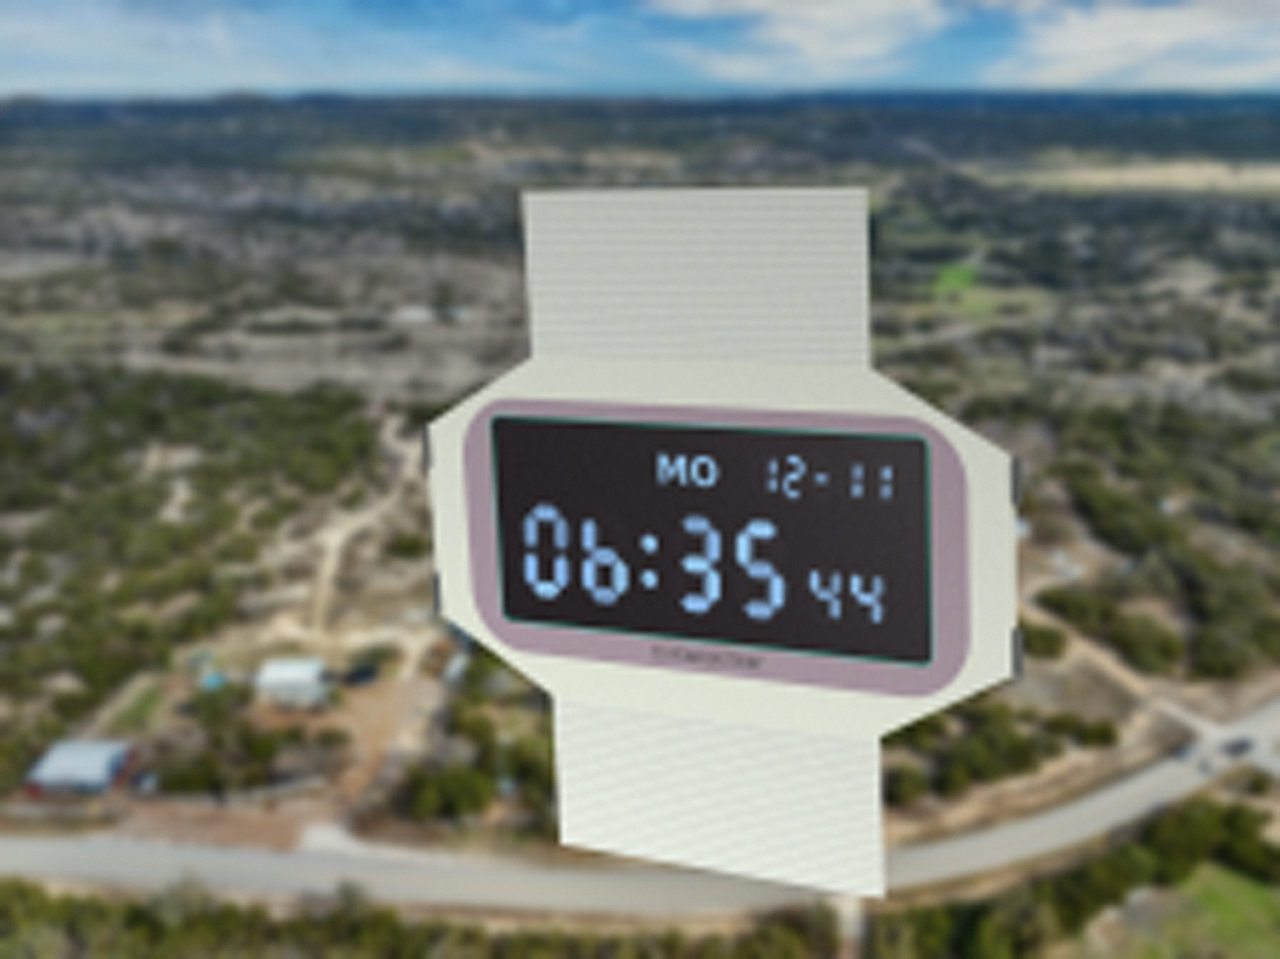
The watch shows h=6 m=35 s=44
